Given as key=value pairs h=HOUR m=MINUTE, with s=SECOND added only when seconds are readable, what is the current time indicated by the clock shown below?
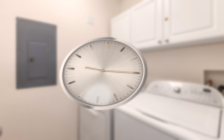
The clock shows h=9 m=15
